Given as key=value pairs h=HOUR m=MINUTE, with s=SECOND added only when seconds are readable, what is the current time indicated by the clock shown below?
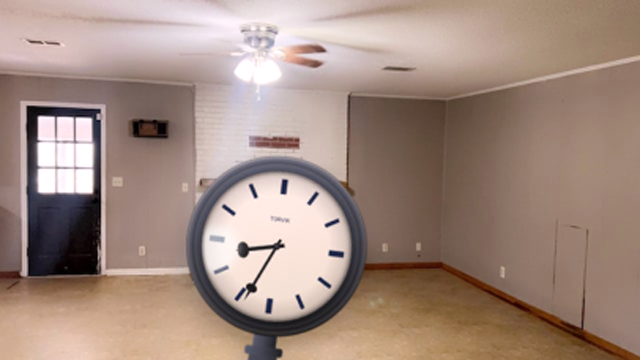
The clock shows h=8 m=34
